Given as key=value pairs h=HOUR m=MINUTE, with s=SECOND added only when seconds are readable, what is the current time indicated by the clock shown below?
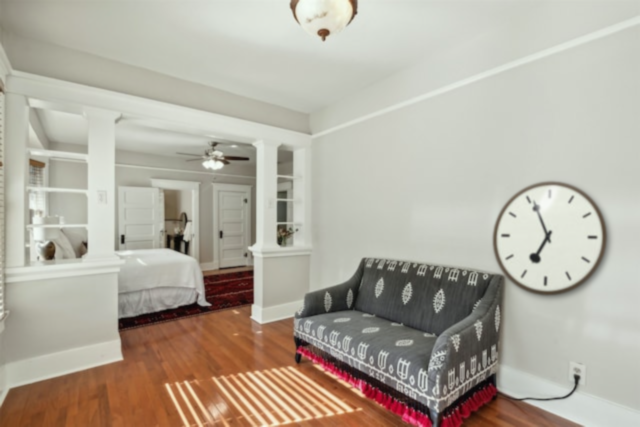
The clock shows h=6 m=56
